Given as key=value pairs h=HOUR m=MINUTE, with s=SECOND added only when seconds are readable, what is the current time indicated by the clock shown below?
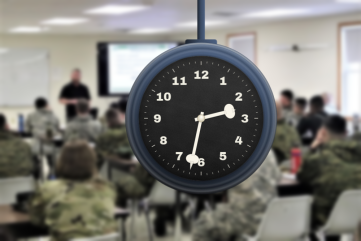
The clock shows h=2 m=32
